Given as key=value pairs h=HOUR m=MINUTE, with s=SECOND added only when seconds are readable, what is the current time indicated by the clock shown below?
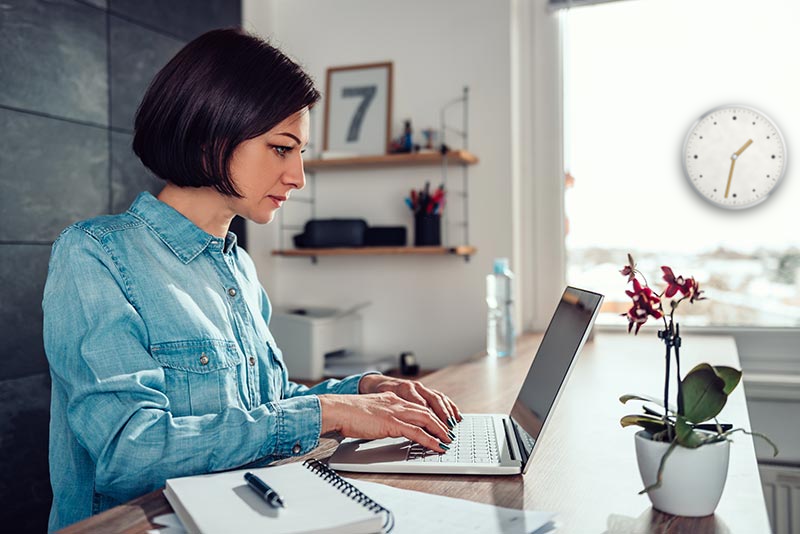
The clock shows h=1 m=32
